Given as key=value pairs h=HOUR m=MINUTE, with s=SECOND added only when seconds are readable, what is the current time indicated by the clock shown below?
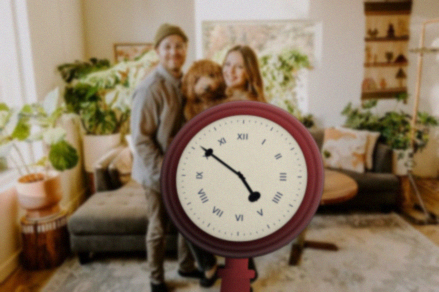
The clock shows h=4 m=51
